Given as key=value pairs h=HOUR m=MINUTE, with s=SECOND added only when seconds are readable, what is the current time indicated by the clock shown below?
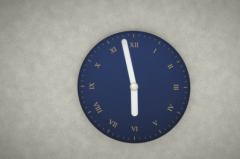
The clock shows h=5 m=58
